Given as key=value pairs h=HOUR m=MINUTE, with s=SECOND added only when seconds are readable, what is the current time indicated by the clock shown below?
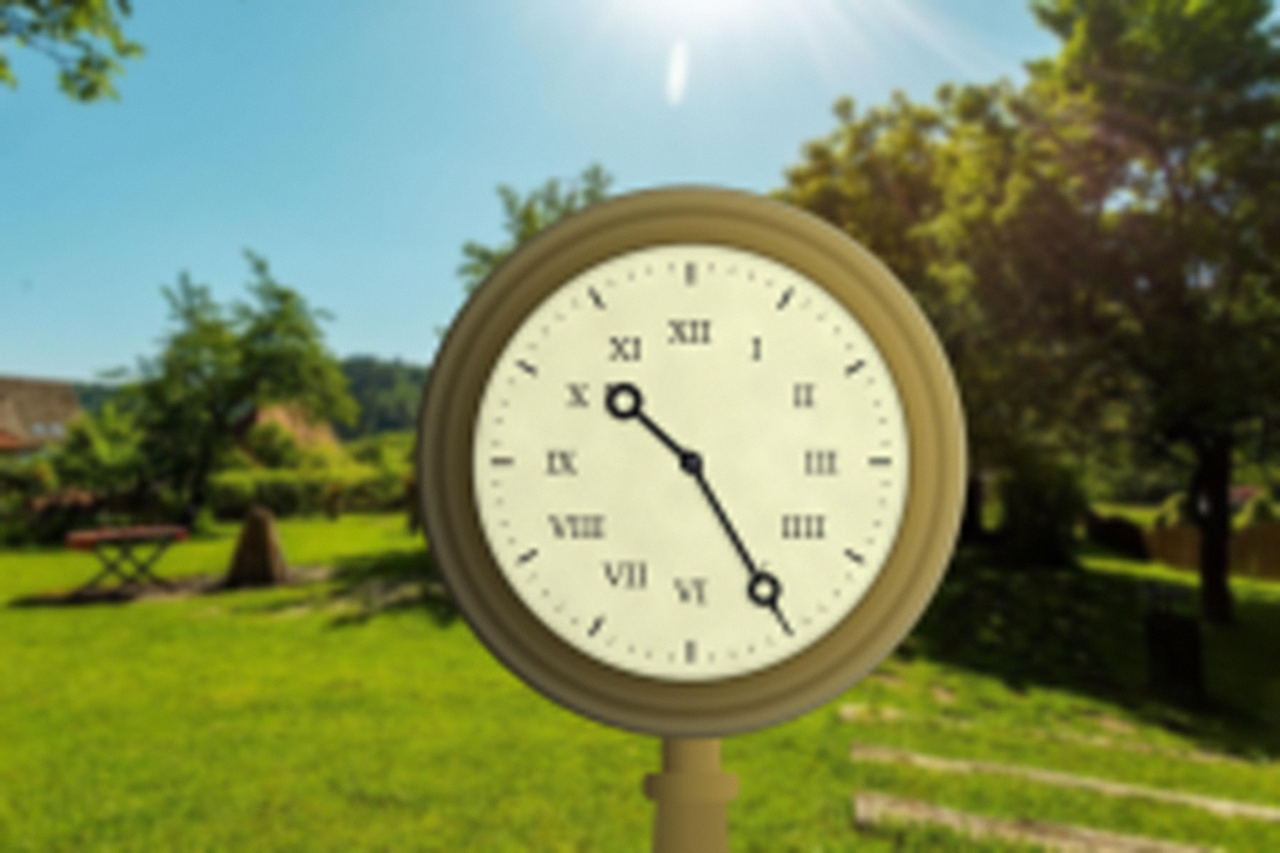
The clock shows h=10 m=25
